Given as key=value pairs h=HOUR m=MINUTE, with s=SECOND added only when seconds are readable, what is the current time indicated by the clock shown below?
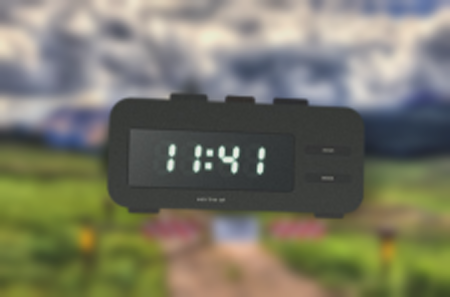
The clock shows h=11 m=41
